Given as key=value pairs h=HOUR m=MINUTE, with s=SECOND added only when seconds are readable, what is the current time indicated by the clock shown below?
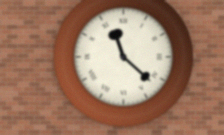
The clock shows h=11 m=22
